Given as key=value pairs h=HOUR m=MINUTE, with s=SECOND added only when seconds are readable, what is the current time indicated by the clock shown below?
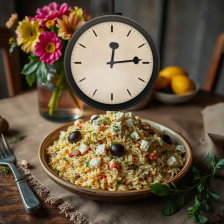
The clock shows h=12 m=14
